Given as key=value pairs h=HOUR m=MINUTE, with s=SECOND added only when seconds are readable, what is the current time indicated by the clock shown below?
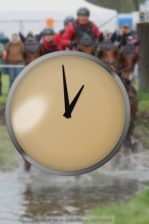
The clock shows h=12 m=59
